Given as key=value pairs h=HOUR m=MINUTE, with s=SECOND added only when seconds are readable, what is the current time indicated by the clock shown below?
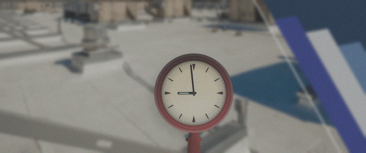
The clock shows h=8 m=59
